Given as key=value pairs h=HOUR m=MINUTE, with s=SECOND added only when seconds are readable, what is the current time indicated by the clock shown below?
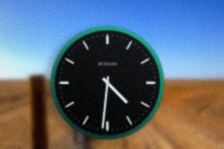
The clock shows h=4 m=31
